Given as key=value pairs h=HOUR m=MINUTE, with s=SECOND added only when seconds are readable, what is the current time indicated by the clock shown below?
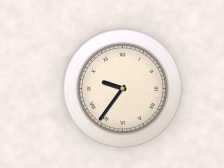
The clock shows h=9 m=36
